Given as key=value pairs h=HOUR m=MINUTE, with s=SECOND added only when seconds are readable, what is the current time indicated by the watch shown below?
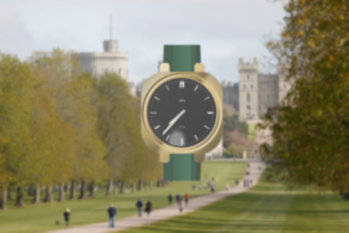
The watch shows h=7 m=37
